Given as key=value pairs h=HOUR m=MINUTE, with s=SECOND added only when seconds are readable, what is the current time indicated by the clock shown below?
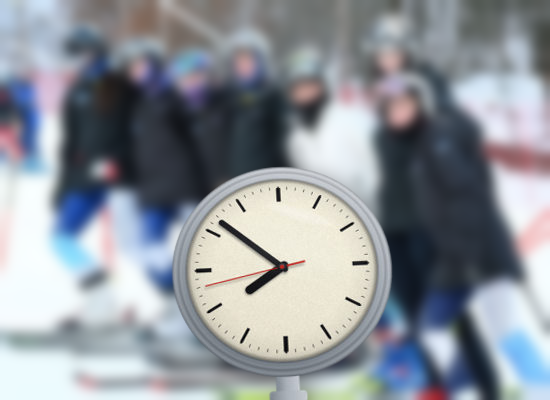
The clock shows h=7 m=51 s=43
